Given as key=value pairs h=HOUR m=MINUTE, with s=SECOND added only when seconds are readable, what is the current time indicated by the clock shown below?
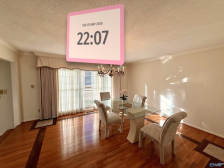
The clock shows h=22 m=7
